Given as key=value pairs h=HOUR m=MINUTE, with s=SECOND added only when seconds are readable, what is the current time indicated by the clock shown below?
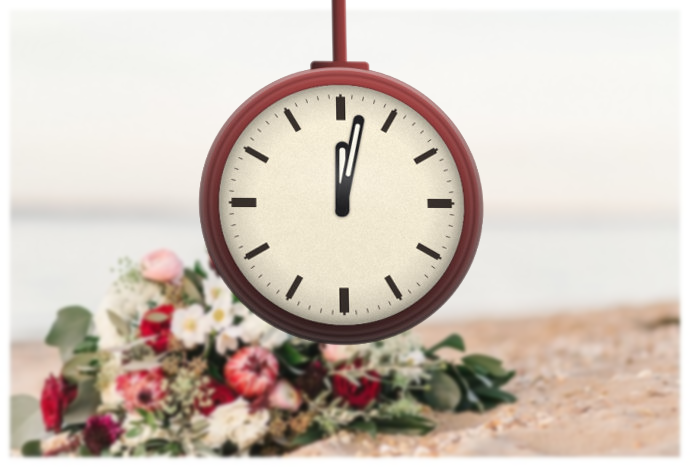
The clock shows h=12 m=2
